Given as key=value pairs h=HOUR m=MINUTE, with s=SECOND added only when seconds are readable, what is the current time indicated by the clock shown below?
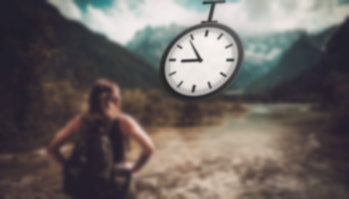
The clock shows h=8 m=54
